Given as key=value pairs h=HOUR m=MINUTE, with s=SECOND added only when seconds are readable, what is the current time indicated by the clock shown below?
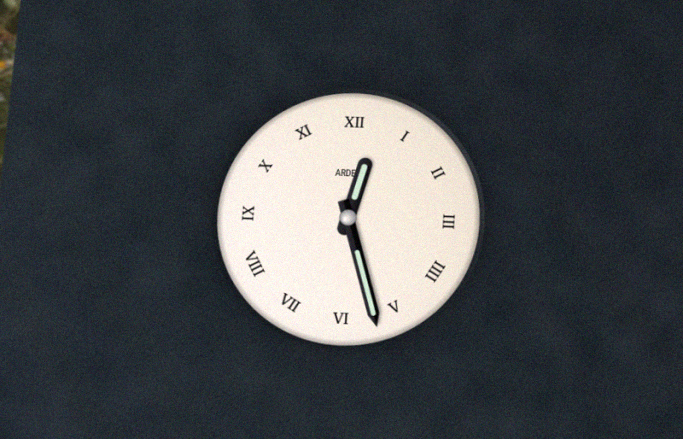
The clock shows h=12 m=27
